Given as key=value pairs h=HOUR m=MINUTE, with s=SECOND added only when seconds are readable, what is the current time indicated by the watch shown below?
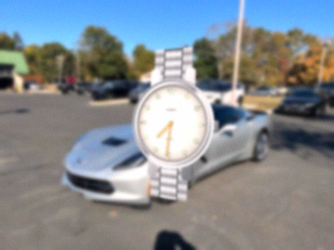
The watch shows h=7 m=31
